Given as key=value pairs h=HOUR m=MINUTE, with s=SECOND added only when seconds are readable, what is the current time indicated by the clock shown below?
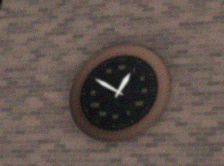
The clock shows h=12 m=50
